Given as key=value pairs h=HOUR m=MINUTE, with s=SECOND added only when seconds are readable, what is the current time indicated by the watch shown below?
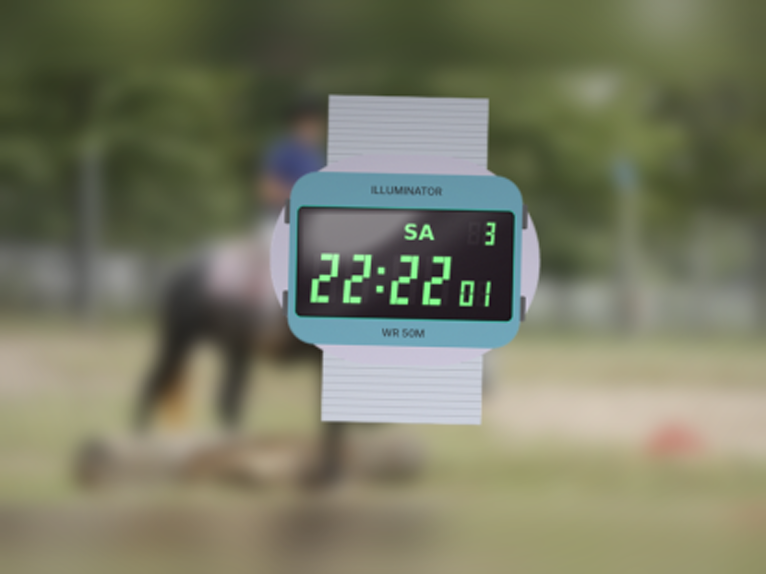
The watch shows h=22 m=22 s=1
